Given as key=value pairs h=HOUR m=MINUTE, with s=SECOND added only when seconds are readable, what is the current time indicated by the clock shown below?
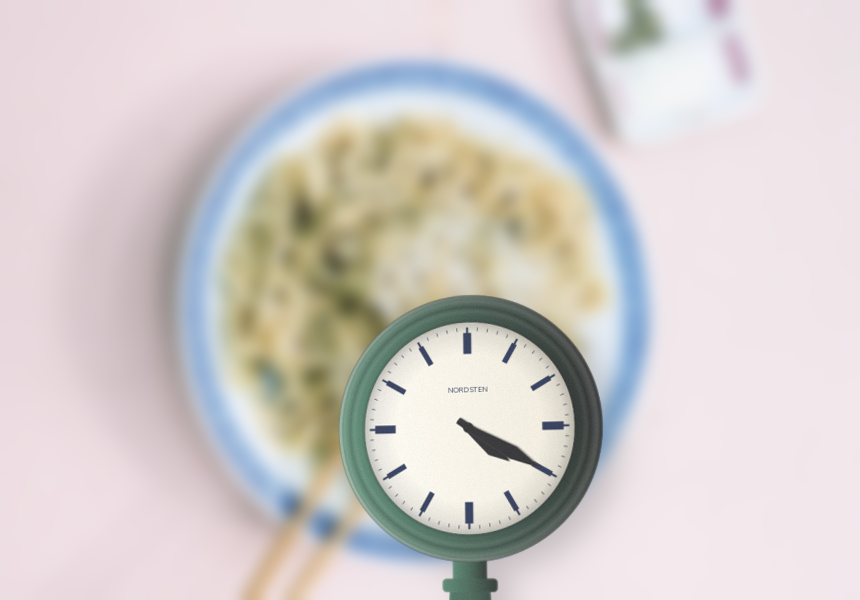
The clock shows h=4 m=20
